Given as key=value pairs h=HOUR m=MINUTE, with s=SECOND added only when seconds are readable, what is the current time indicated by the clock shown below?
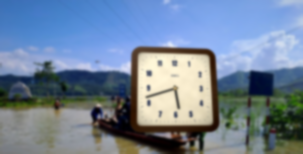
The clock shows h=5 m=42
